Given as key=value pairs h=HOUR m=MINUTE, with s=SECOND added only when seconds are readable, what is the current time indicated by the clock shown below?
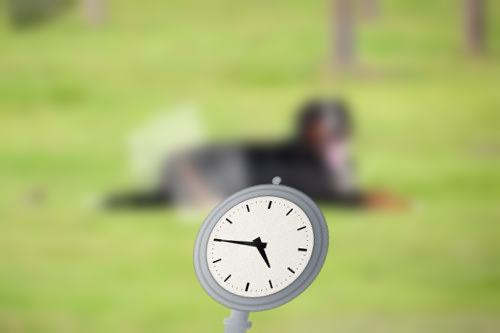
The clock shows h=4 m=45
